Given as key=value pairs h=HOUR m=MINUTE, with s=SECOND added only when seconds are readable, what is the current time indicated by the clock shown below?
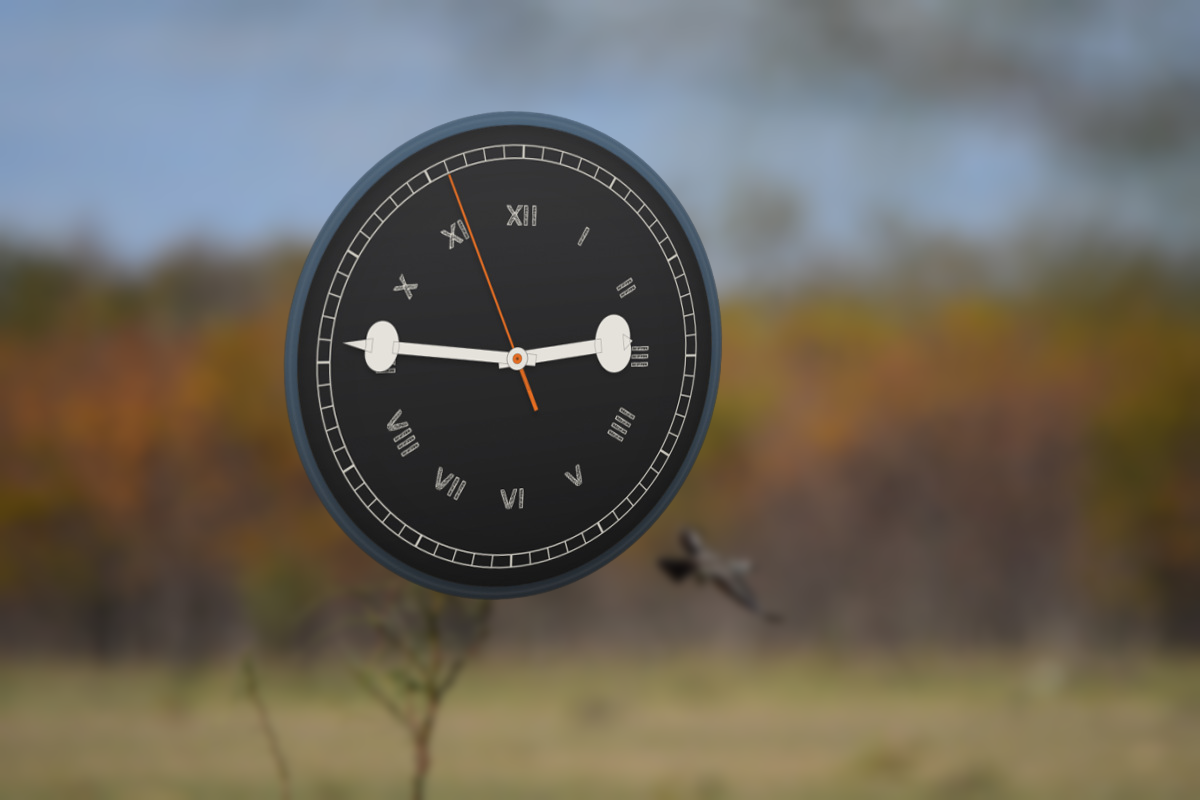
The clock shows h=2 m=45 s=56
